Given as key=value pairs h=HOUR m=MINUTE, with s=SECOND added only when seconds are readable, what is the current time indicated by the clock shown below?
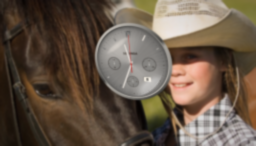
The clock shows h=11 m=34
